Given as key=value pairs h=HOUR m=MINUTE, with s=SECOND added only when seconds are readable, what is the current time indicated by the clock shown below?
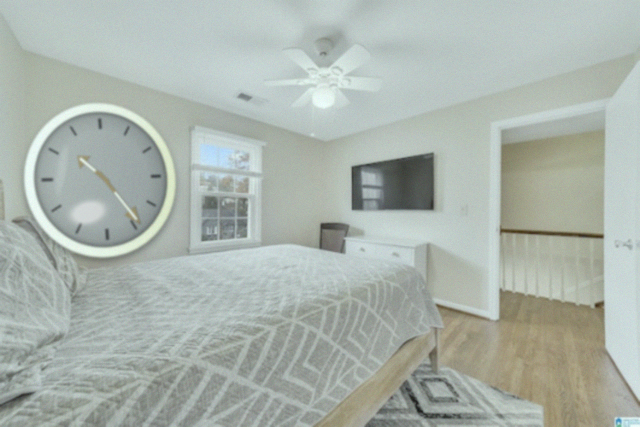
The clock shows h=10 m=24
